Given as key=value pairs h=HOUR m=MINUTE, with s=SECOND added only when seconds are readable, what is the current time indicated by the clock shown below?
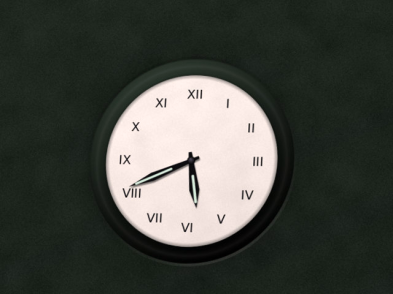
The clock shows h=5 m=41
